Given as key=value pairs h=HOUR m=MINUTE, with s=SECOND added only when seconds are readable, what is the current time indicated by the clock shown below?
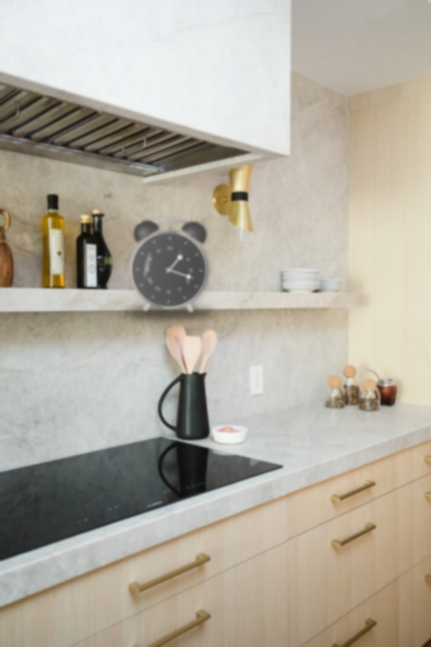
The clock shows h=1 m=18
